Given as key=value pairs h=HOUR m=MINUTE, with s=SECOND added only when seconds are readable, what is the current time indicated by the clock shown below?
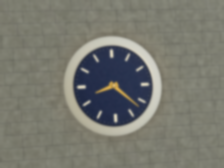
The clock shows h=8 m=22
